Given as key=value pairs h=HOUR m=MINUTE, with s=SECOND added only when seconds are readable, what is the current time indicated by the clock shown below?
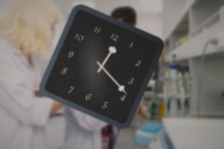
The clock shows h=12 m=19
